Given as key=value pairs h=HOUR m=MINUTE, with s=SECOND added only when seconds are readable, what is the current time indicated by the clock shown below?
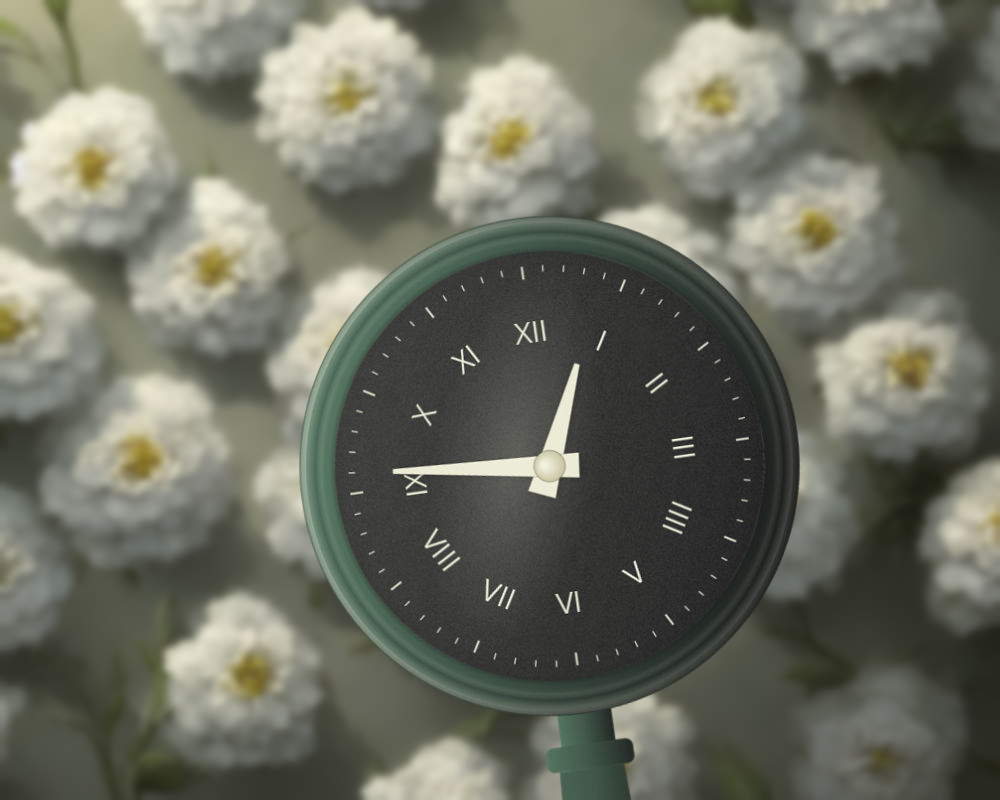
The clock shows h=12 m=46
